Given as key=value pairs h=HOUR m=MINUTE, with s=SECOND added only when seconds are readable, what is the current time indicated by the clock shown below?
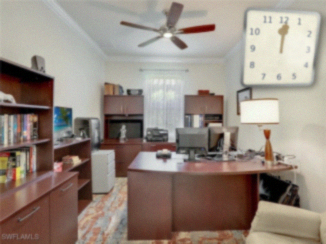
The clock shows h=12 m=1
